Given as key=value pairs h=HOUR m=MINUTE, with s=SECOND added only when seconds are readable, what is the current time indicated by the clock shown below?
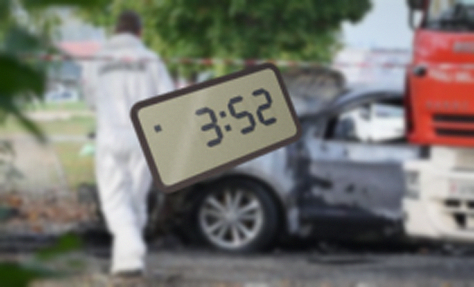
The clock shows h=3 m=52
